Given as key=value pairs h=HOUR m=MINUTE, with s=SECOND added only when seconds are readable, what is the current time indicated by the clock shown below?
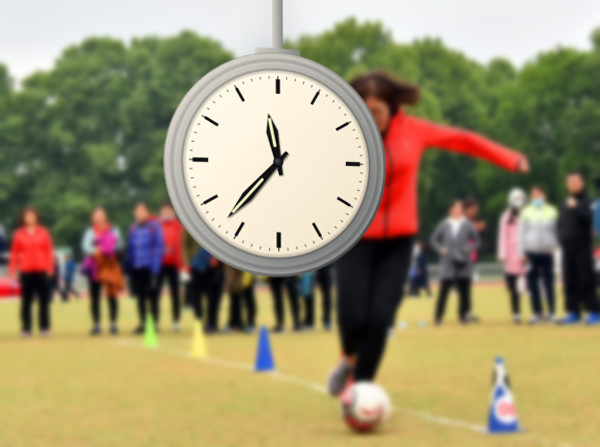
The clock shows h=11 m=37
